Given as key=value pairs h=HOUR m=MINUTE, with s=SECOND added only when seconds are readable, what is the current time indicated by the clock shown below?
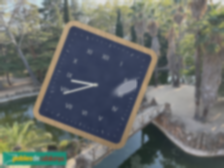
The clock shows h=8 m=39
